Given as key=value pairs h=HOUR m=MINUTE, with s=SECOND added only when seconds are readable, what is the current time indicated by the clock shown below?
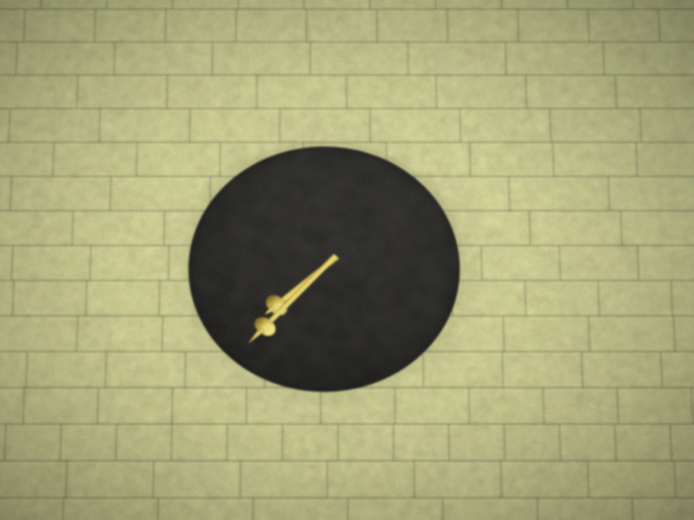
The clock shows h=7 m=37
